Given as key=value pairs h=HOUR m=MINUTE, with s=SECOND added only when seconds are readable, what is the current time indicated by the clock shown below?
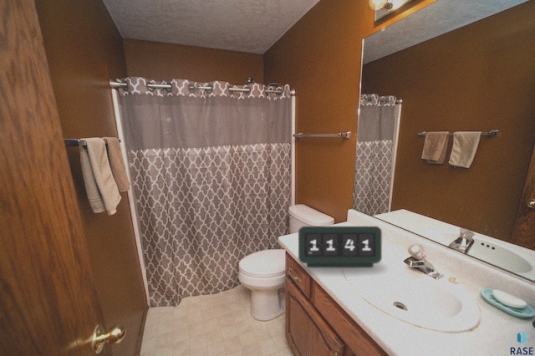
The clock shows h=11 m=41
